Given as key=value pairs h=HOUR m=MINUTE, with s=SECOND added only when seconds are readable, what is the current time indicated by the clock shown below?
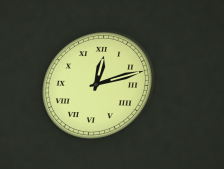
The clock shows h=12 m=12
